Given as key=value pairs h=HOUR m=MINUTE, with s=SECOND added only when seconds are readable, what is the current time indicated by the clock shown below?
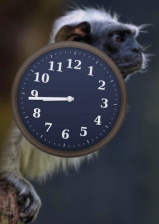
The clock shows h=8 m=44
